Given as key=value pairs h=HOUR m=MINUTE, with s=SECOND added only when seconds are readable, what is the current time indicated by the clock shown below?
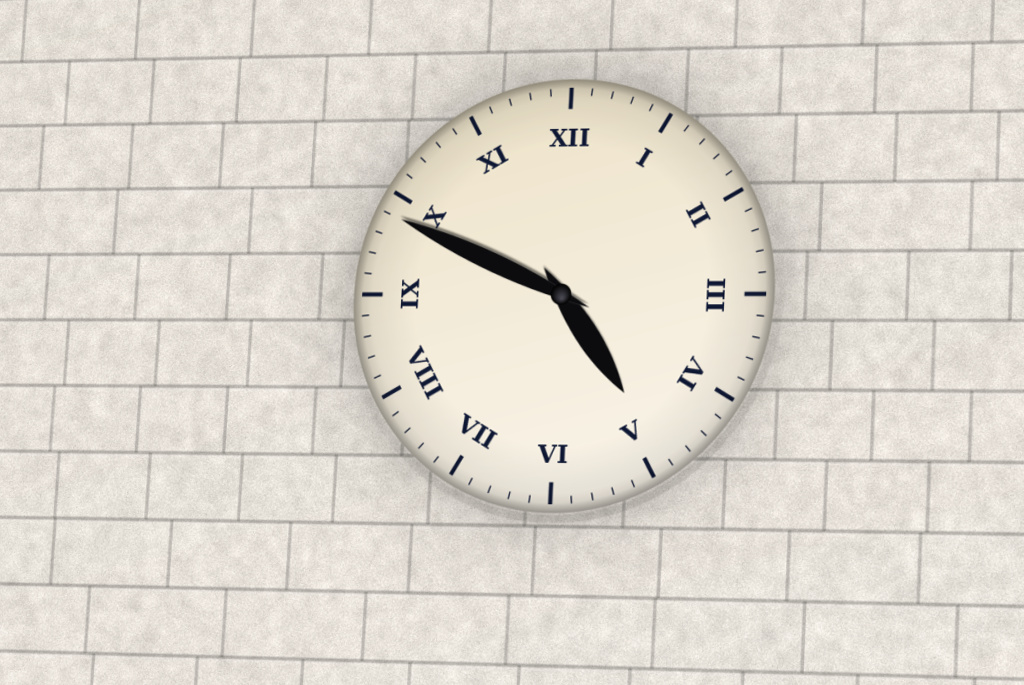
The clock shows h=4 m=49
